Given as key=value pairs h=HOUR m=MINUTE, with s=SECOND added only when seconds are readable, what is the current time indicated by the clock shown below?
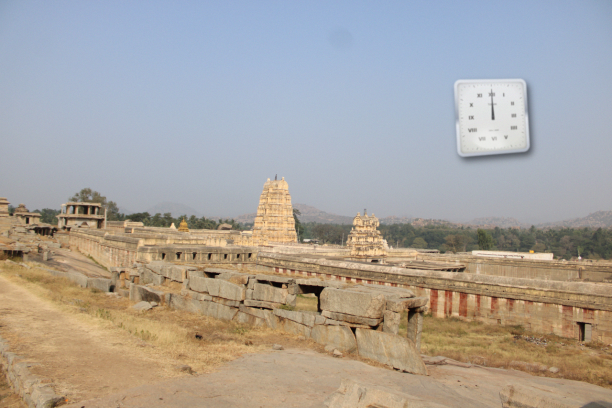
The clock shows h=12 m=0
